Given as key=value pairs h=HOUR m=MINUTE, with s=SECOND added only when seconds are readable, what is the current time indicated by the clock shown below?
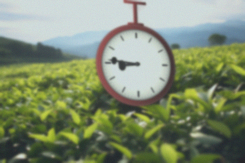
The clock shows h=8 m=46
